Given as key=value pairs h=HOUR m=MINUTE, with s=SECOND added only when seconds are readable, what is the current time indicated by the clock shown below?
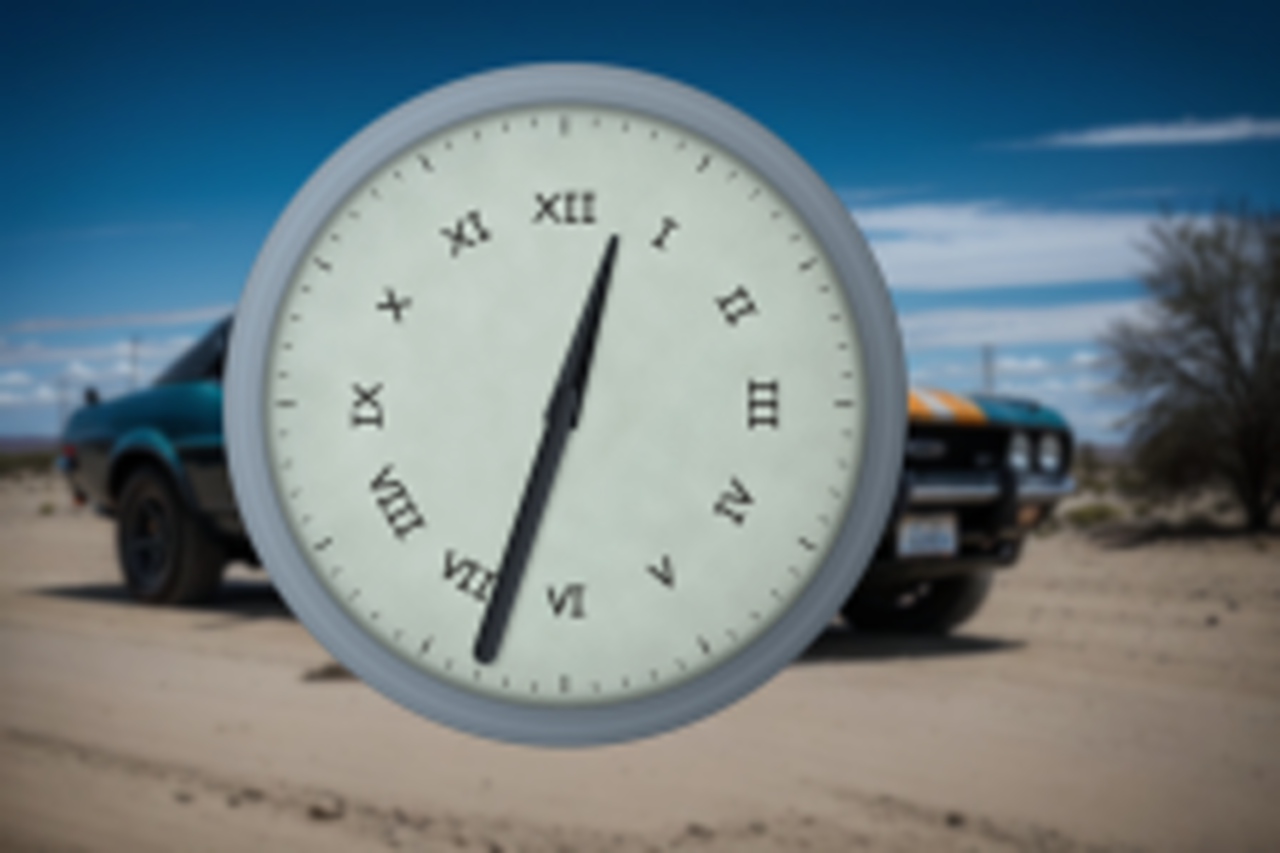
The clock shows h=12 m=33
